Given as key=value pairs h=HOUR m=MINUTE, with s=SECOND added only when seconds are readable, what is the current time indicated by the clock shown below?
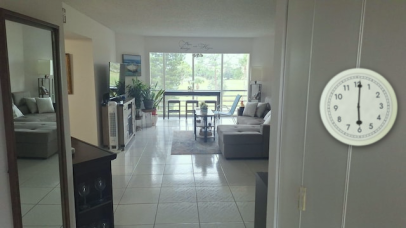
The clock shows h=6 m=1
